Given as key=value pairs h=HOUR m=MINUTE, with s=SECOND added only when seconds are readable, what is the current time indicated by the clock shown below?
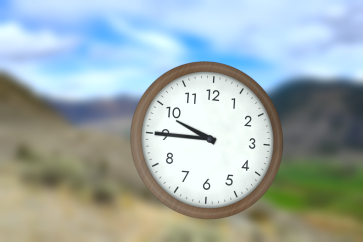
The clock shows h=9 m=45
